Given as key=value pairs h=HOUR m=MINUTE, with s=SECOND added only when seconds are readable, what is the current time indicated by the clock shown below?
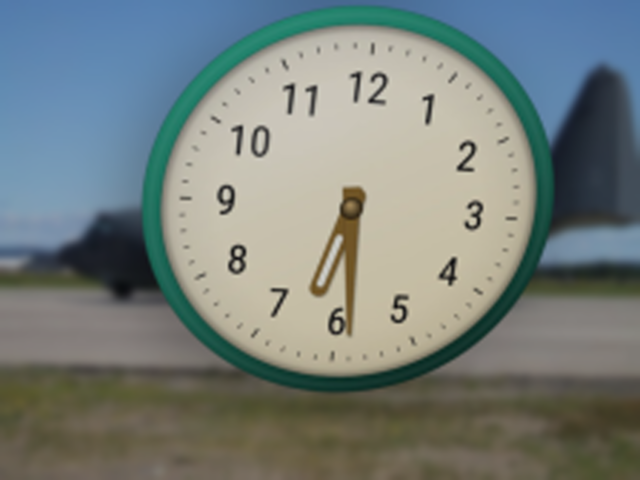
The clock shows h=6 m=29
